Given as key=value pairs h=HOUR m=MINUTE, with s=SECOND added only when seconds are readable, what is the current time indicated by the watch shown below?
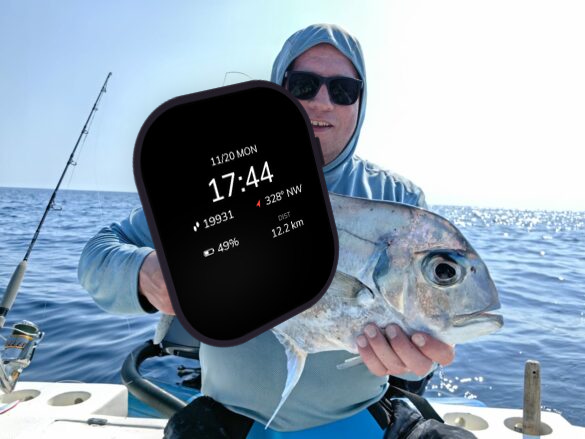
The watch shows h=17 m=44
